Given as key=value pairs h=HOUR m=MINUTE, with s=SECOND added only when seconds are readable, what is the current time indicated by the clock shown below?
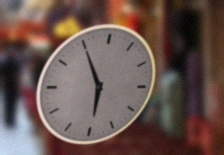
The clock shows h=5 m=55
